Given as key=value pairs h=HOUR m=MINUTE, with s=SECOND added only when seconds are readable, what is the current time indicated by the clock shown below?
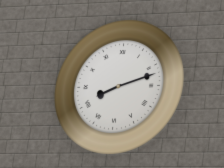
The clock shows h=8 m=12
